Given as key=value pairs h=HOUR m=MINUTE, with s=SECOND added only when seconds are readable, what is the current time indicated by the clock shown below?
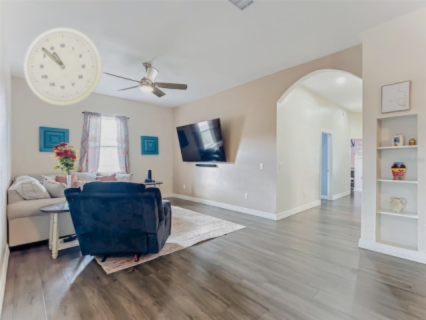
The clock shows h=10 m=52
